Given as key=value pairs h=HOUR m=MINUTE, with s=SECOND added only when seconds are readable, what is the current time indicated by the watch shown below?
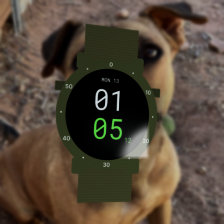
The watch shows h=1 m=5 s=12
